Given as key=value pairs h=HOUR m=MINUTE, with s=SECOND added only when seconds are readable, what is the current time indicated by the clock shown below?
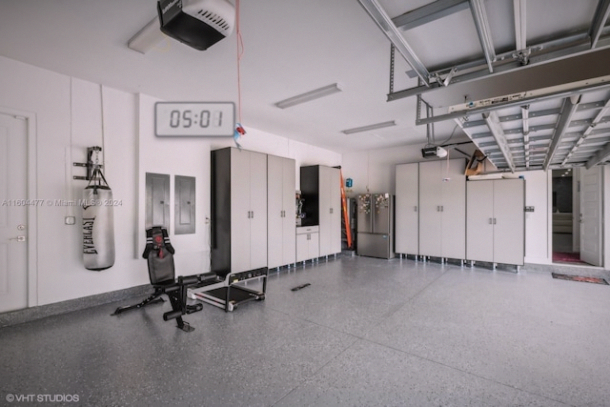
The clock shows h=5 m=1
